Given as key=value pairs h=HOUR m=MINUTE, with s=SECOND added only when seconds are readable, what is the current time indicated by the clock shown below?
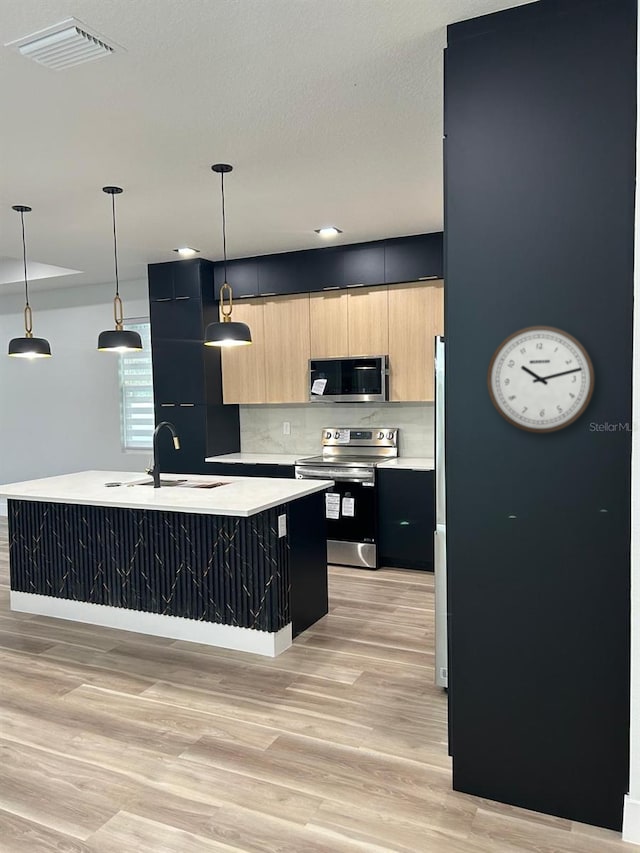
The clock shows h=10 m=13
